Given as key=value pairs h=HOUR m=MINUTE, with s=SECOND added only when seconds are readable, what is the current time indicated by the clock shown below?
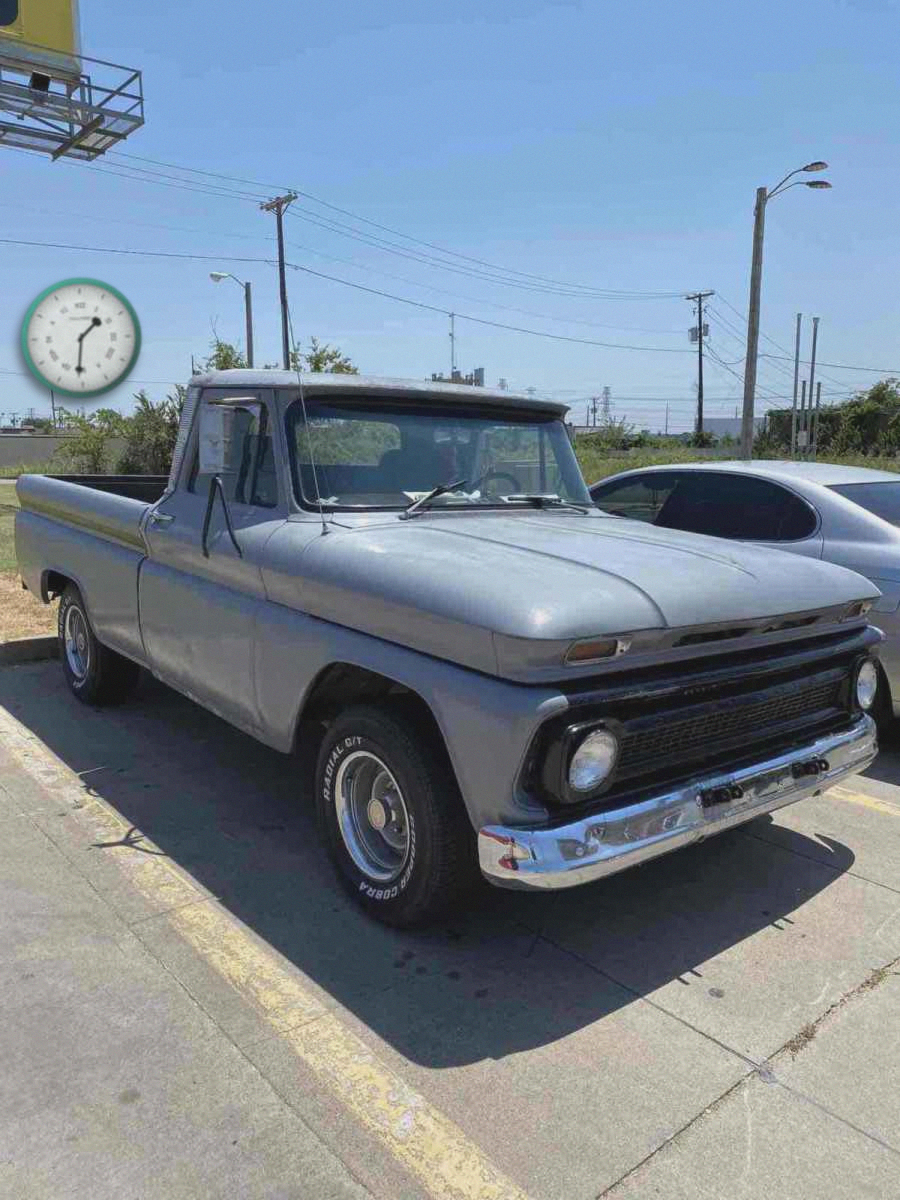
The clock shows h=1 m=31
